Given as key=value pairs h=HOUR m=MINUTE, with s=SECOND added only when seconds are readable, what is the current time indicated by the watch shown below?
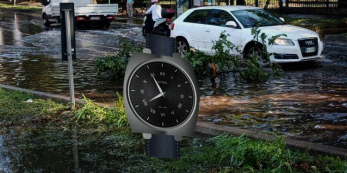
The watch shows h=7 m=55
